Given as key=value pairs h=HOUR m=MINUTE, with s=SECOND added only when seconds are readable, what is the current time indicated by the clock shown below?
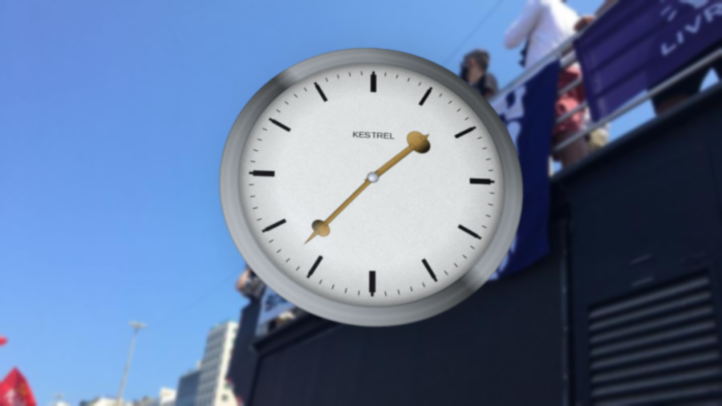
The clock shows h=1 m=37
